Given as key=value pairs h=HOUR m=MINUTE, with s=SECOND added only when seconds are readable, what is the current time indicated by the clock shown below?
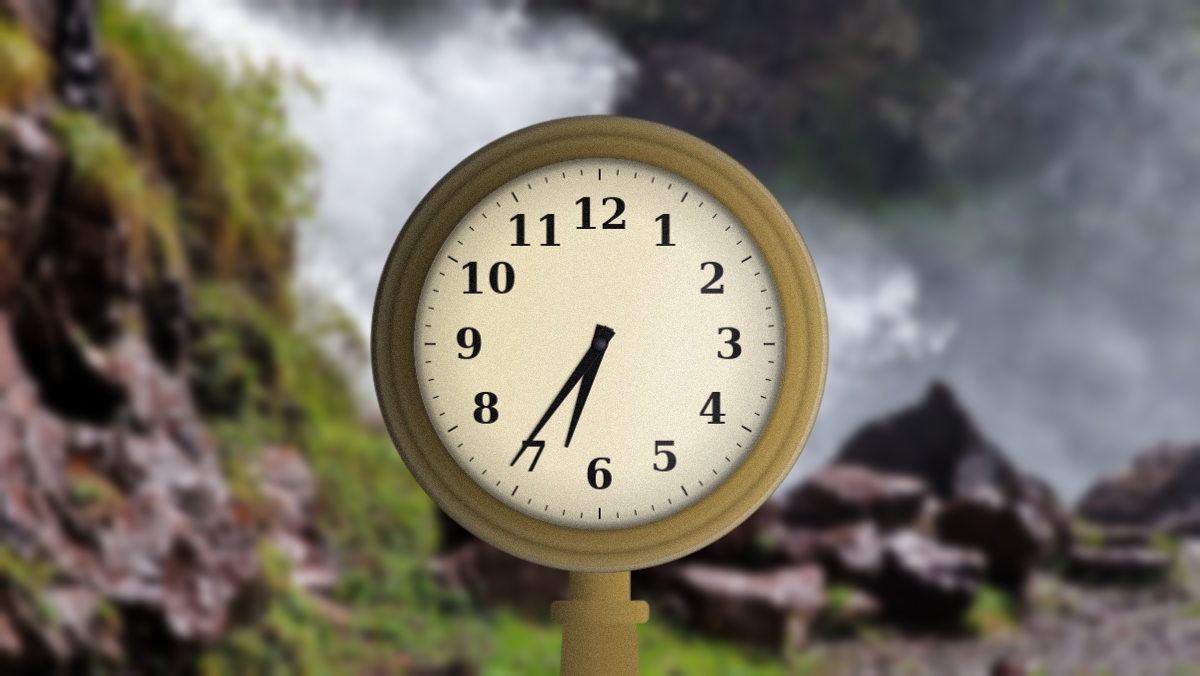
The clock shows h=6 m=36
